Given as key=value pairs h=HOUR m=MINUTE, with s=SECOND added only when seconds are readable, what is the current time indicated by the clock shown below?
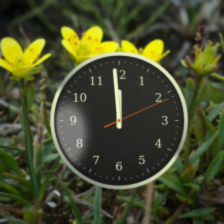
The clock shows h=11 m=59 s=11
